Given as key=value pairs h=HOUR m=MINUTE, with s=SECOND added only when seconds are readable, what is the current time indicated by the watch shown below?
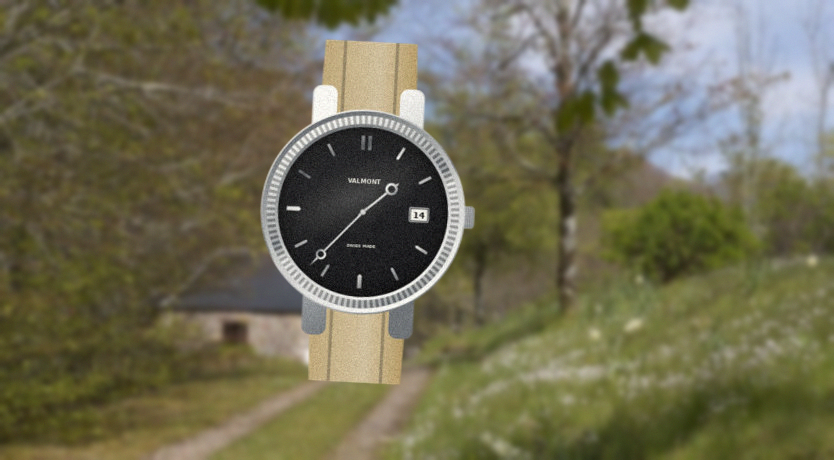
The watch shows h=1 m=37
